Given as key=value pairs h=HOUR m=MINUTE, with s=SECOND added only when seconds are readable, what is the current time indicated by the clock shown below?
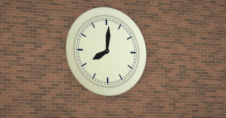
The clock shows h=8 m=1
